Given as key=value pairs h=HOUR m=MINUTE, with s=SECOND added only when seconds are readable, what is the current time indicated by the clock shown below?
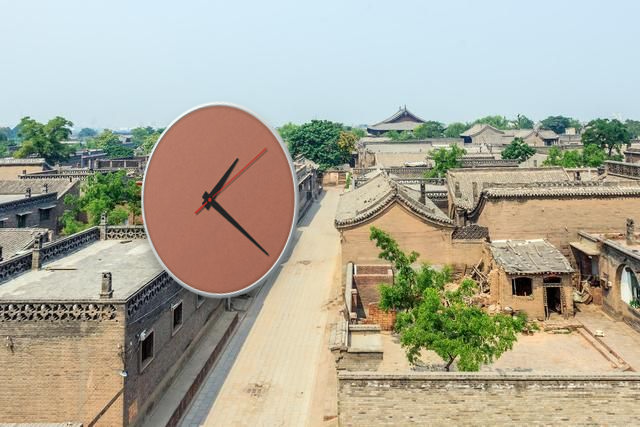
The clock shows h=1 m=21 s=9
